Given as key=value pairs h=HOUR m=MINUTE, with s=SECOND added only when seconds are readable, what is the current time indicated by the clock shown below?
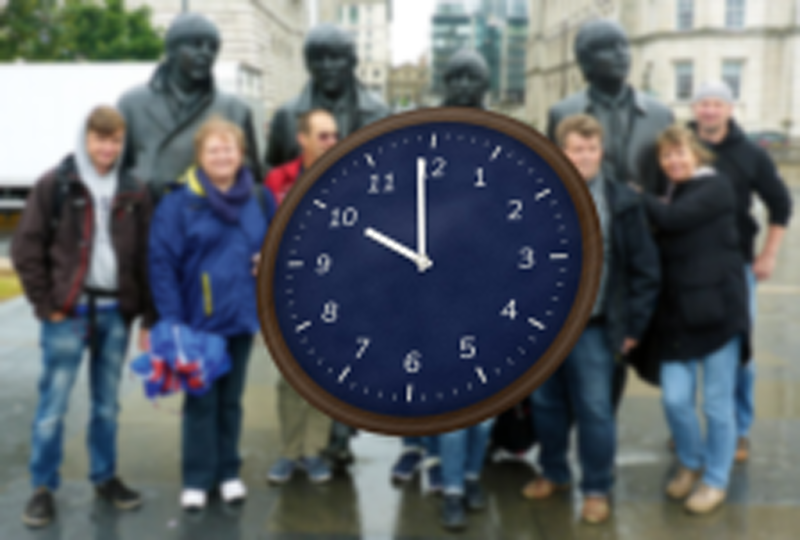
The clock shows h=9 m=59
